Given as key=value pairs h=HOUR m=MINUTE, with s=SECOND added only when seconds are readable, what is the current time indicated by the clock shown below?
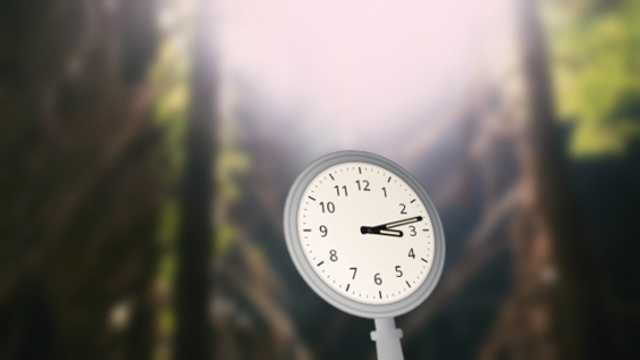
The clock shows h=3 m=13
